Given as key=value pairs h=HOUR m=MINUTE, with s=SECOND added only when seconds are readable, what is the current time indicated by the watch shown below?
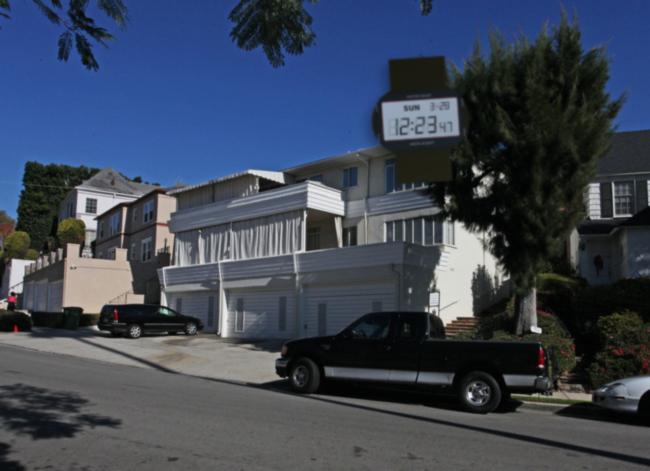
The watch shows h=12 m=23
